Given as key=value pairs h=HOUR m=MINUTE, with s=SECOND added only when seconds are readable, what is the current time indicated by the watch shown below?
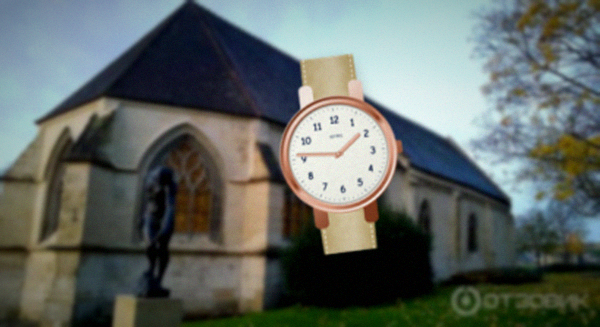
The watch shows h=1 m=46
